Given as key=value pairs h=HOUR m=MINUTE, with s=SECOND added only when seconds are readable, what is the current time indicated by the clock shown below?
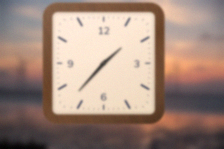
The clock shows h=1 m=37
